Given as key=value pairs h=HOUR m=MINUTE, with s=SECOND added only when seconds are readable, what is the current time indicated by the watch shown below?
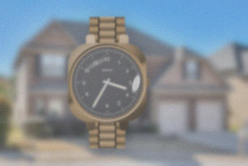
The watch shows h=3 m=35
